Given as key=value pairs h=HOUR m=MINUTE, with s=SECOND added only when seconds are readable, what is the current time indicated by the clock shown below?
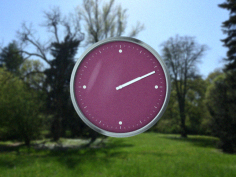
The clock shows h=2 m=11
